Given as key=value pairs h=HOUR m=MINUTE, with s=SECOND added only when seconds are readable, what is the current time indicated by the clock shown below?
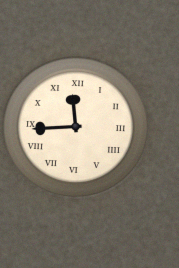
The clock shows h=11 m=44
